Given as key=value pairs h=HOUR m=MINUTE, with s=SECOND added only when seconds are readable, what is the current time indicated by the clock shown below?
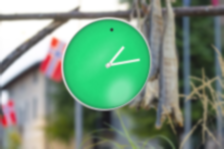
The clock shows h=1 m=13
